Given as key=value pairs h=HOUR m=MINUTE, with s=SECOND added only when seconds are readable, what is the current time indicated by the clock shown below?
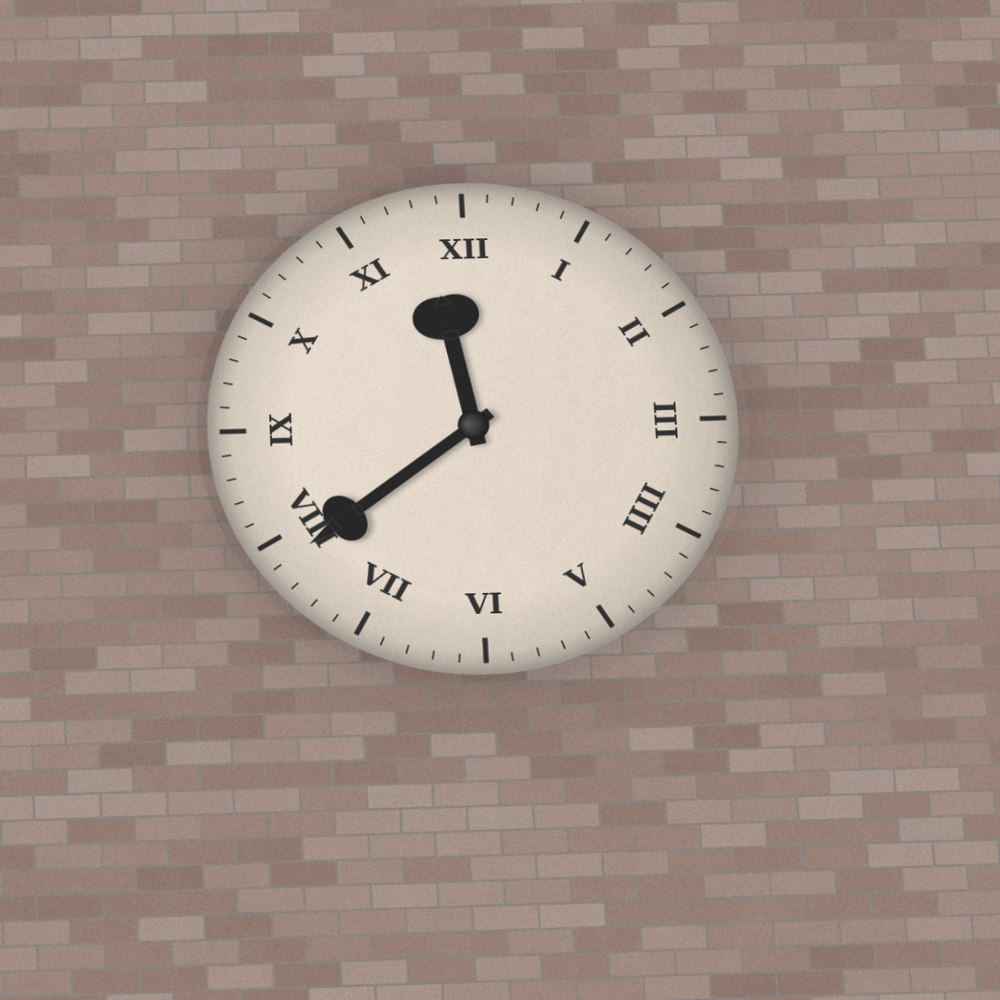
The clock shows h=11 m=39
